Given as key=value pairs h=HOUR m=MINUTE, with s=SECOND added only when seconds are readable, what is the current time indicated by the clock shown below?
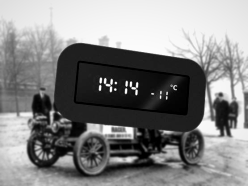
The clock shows h=14 m=14
